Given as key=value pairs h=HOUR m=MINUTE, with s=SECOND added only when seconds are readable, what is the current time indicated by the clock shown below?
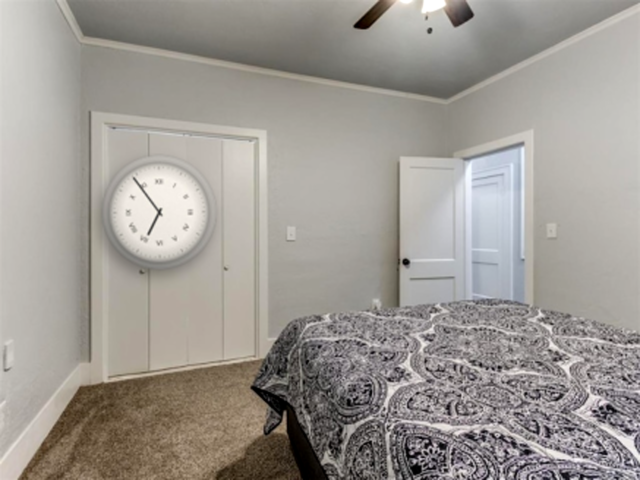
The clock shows h=6 m=54
